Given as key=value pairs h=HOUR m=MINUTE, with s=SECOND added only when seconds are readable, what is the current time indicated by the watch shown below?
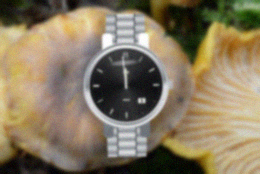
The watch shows h=11 m=59
